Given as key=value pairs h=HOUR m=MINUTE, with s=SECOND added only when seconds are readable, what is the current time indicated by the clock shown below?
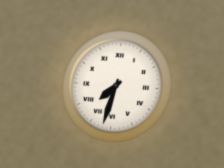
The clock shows h=7 m=32
